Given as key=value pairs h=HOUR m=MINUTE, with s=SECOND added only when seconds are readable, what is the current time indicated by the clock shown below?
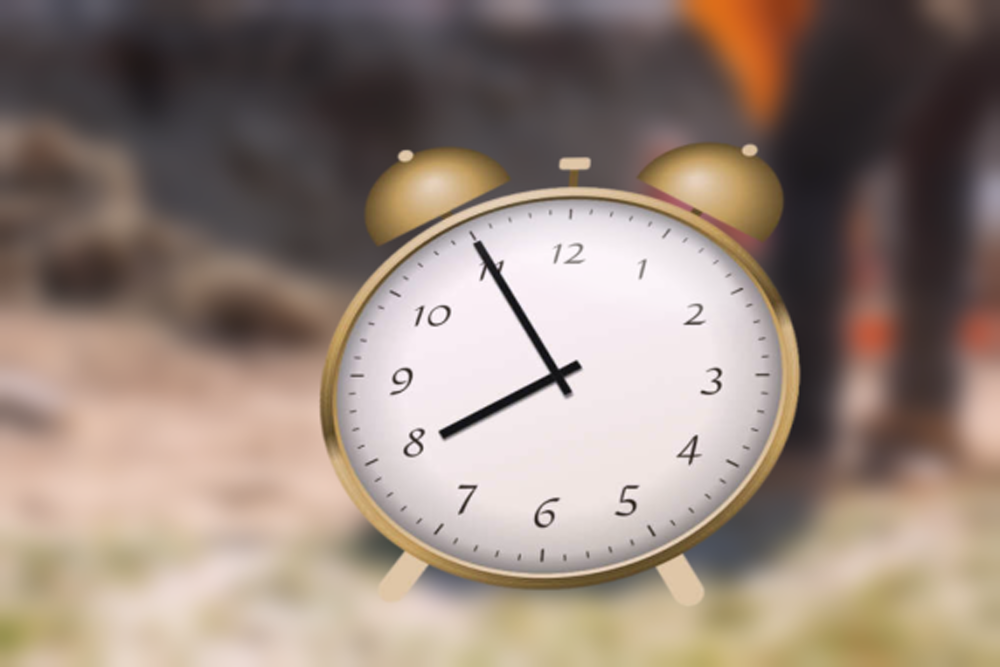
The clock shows h=7 m=55
